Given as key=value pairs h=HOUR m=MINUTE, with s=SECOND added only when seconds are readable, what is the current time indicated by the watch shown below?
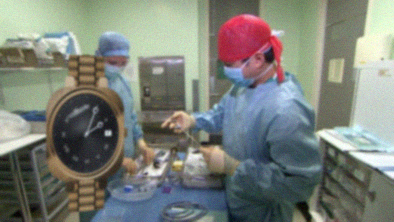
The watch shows h=2 m=4
